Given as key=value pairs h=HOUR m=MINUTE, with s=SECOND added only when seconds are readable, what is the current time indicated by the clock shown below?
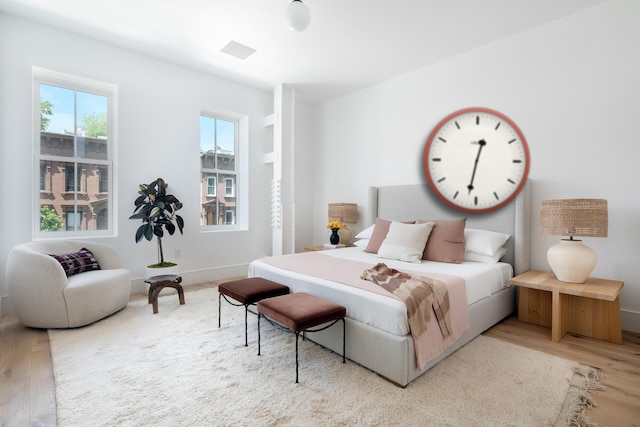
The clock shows h=12 m=32
